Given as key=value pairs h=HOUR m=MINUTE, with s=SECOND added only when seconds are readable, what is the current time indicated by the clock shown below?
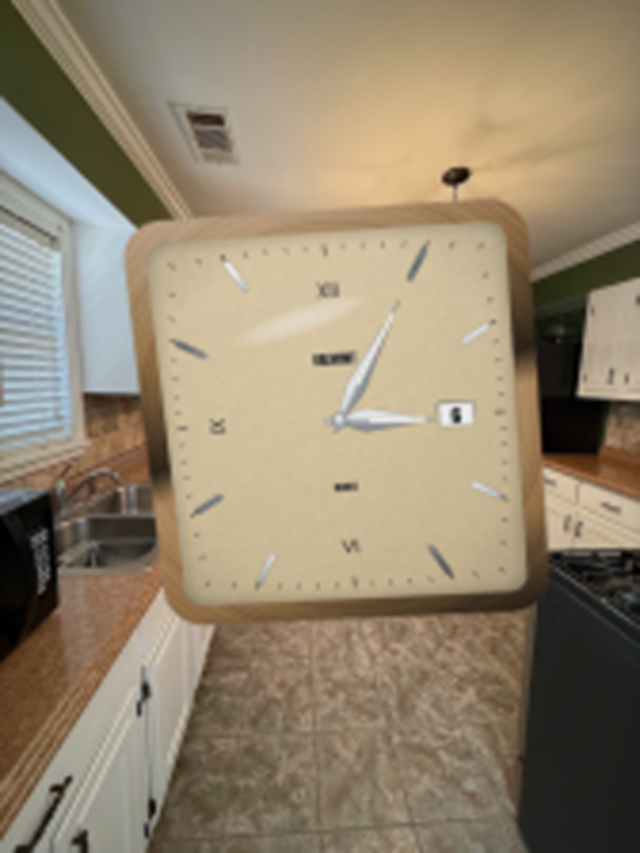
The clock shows h=3 m=5
